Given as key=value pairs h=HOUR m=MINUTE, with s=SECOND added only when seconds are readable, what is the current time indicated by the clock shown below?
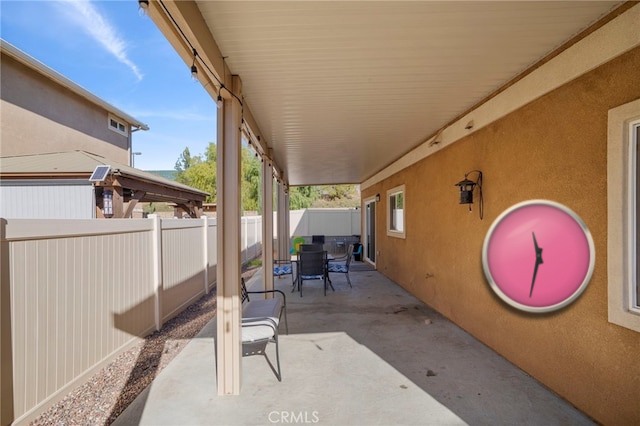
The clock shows h=11 m=32
